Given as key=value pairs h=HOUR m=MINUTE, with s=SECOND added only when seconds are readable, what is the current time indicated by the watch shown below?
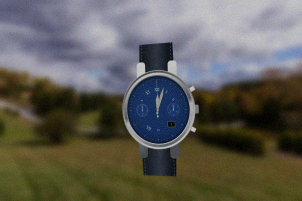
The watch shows h=12 m=3
